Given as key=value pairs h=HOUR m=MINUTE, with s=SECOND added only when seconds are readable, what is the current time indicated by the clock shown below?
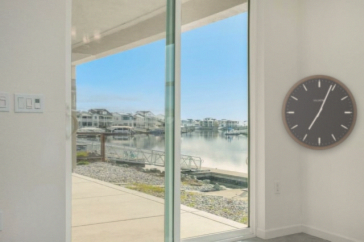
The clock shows h=7 m=4
